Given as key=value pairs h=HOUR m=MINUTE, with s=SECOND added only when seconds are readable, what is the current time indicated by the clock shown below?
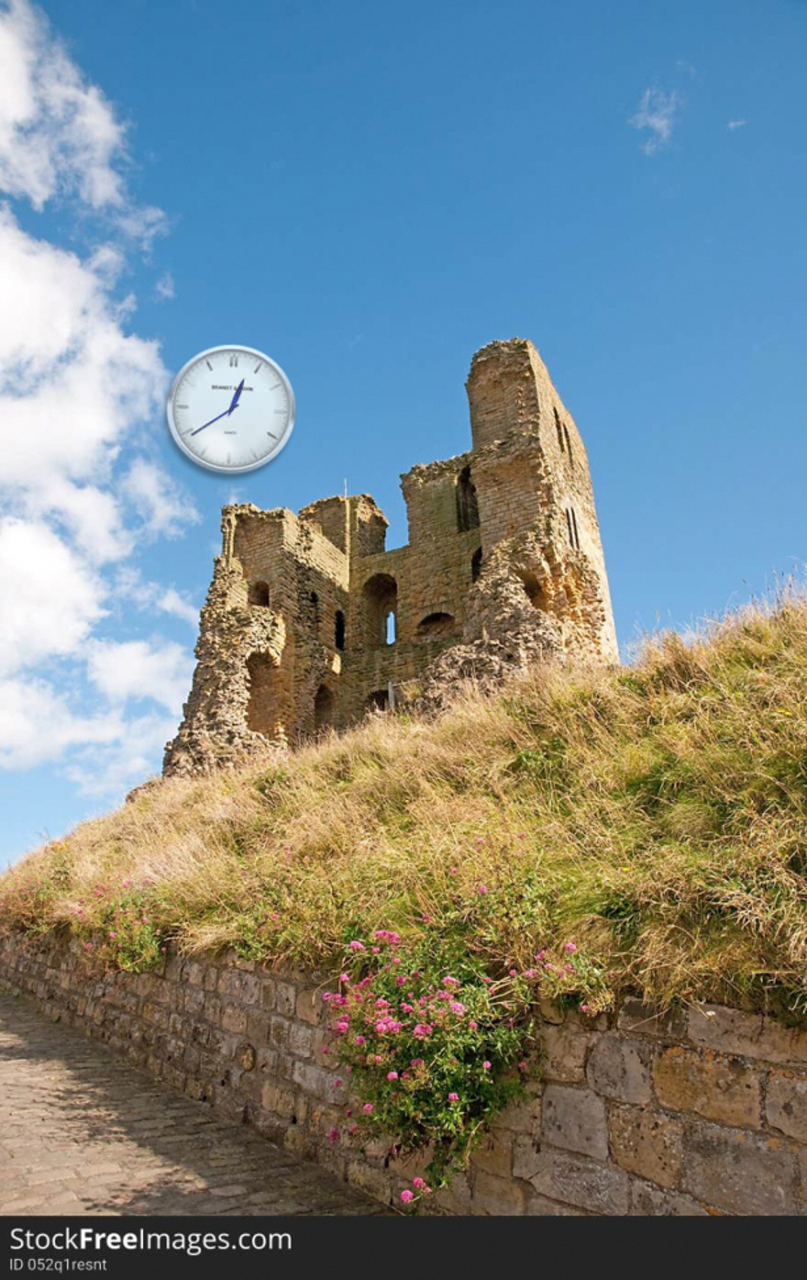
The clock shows h=12 m=39
